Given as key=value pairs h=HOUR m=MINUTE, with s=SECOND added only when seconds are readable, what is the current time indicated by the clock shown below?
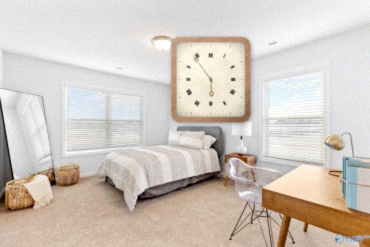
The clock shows h=5 m=54
